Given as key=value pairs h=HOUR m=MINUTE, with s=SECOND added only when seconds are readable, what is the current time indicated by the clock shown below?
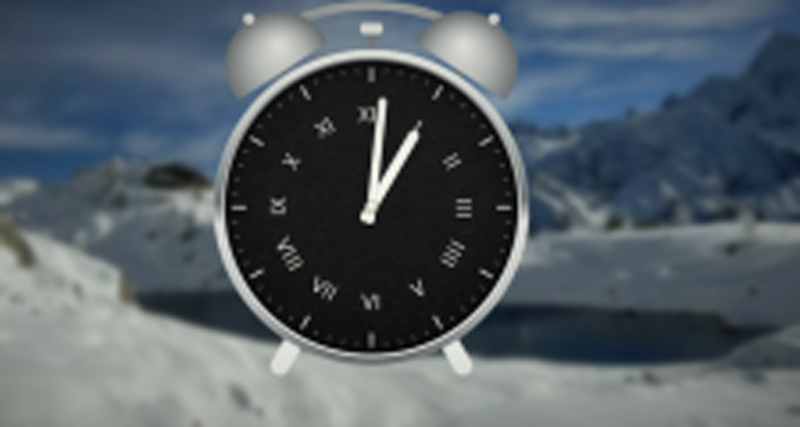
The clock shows h=1 m=1
